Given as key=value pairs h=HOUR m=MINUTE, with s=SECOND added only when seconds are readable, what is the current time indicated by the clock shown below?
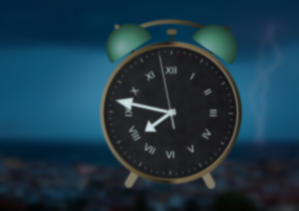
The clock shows h=7 m=46 s=58
